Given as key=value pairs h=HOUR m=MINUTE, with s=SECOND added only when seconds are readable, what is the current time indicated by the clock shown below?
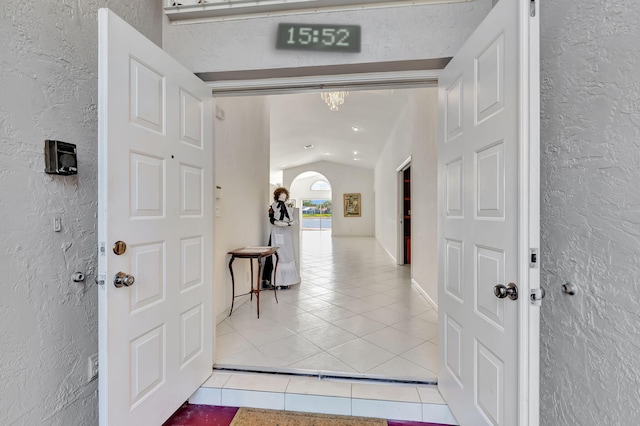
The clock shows h=15 m=52
